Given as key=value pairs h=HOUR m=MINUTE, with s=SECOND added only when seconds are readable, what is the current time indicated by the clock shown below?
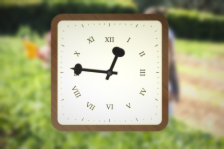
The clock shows h=12 m=46
